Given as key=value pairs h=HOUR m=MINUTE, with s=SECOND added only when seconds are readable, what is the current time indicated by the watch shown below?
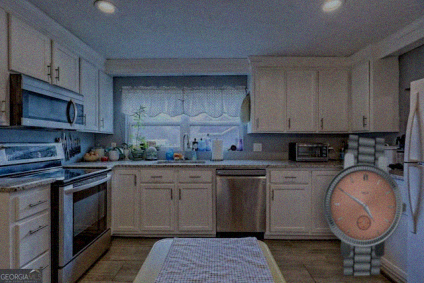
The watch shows h=4 m=50
